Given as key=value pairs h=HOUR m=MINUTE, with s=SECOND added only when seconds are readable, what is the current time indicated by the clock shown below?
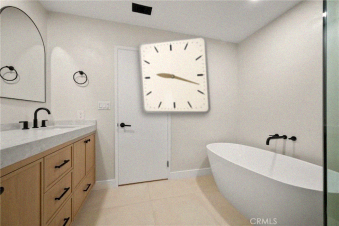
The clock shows h=9 m=18
